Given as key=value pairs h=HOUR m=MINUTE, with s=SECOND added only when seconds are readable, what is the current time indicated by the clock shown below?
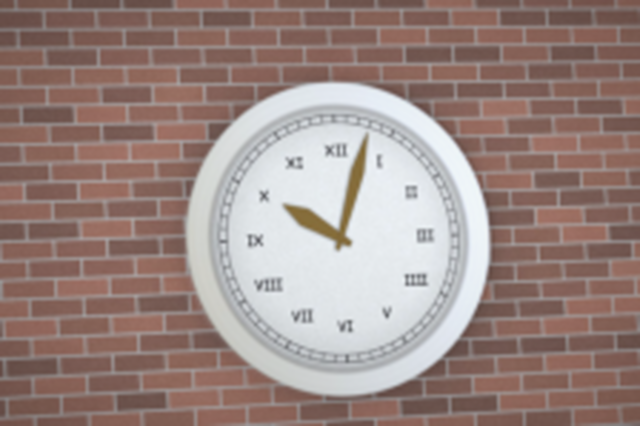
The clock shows h=10 m=3
